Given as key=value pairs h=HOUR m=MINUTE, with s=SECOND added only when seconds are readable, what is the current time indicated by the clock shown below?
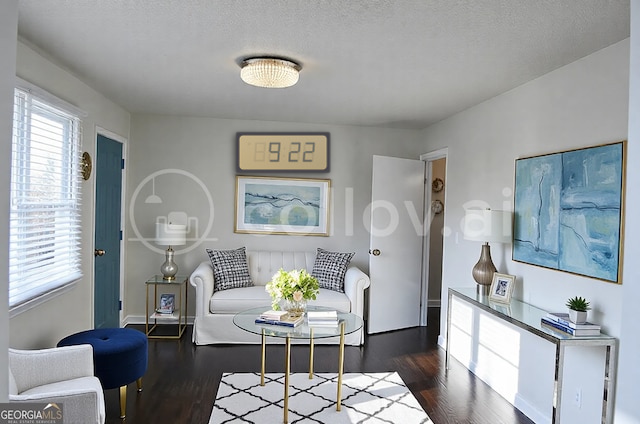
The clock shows h=9 m=22
